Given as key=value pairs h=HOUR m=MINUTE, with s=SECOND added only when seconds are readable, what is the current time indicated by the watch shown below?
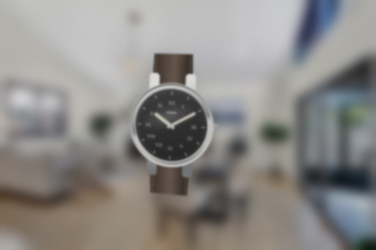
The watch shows h=10 m=10
